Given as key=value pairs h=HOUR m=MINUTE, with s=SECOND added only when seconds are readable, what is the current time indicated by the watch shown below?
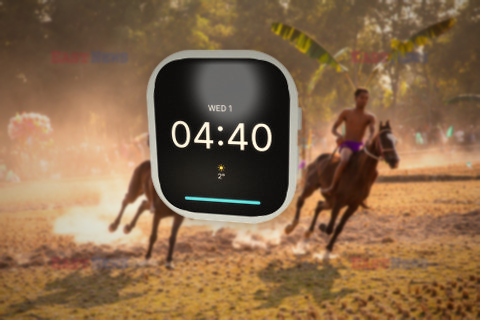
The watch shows h=4 m=40
